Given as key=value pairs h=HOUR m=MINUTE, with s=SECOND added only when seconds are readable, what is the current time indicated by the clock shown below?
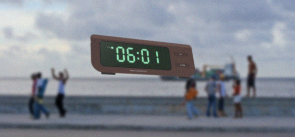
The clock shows h=6 m=1
